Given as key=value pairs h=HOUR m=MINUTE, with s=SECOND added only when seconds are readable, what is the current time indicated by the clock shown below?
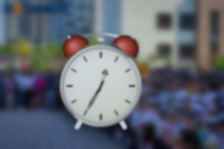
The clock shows h=12 m=35
